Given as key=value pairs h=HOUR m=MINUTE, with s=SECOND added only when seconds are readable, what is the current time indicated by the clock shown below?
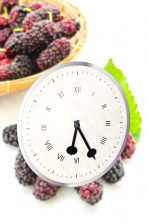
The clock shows h=6 m=25
